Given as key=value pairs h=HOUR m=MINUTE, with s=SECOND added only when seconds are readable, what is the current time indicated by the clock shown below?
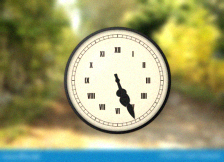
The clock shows h=5 m=26
